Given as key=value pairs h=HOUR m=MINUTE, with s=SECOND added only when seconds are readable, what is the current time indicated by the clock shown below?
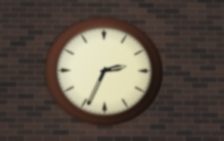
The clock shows h=2 m=34
